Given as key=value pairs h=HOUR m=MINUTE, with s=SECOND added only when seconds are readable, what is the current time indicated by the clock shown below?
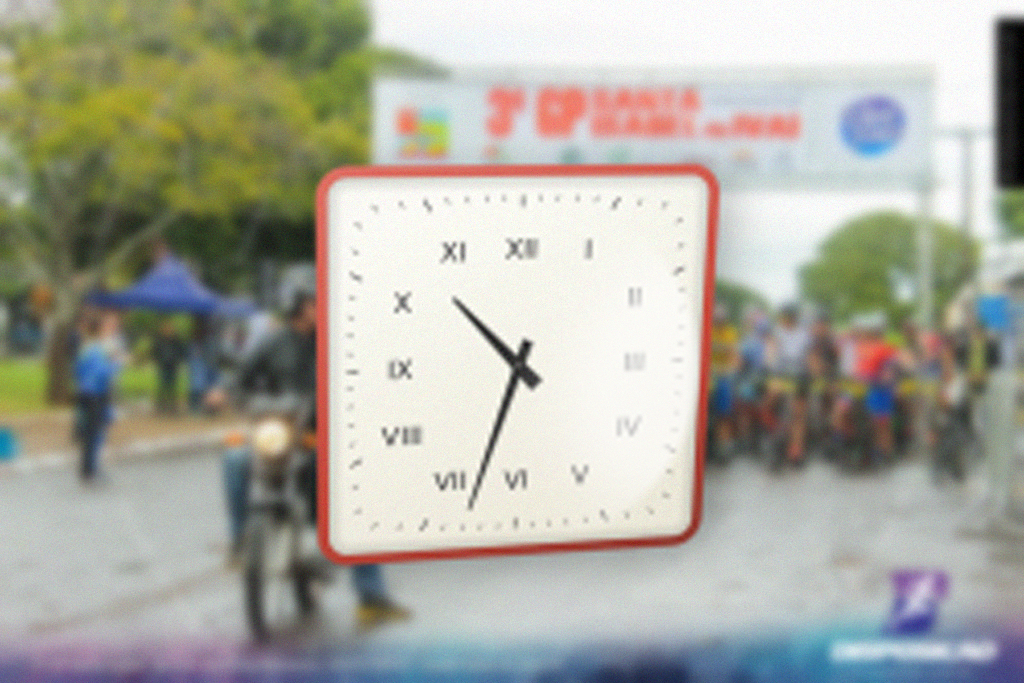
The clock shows h=10 m=33
